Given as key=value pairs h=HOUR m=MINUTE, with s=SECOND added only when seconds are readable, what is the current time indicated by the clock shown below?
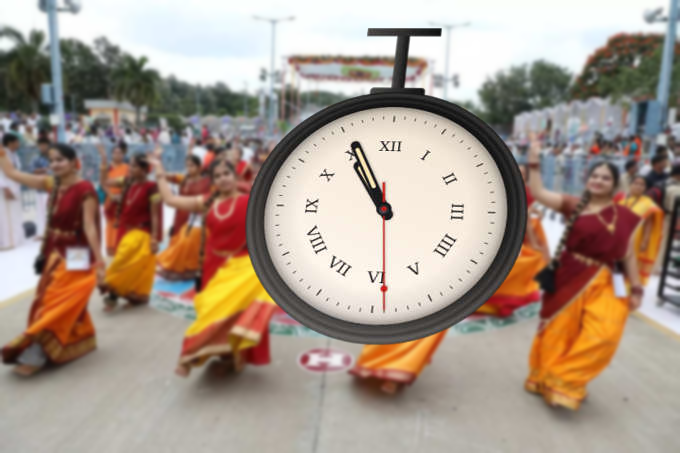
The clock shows h=10 m=55 s=29
